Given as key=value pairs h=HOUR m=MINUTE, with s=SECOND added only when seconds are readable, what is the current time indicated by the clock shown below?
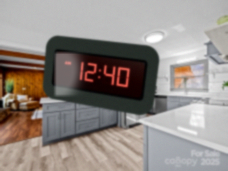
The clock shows h=12 m=40
